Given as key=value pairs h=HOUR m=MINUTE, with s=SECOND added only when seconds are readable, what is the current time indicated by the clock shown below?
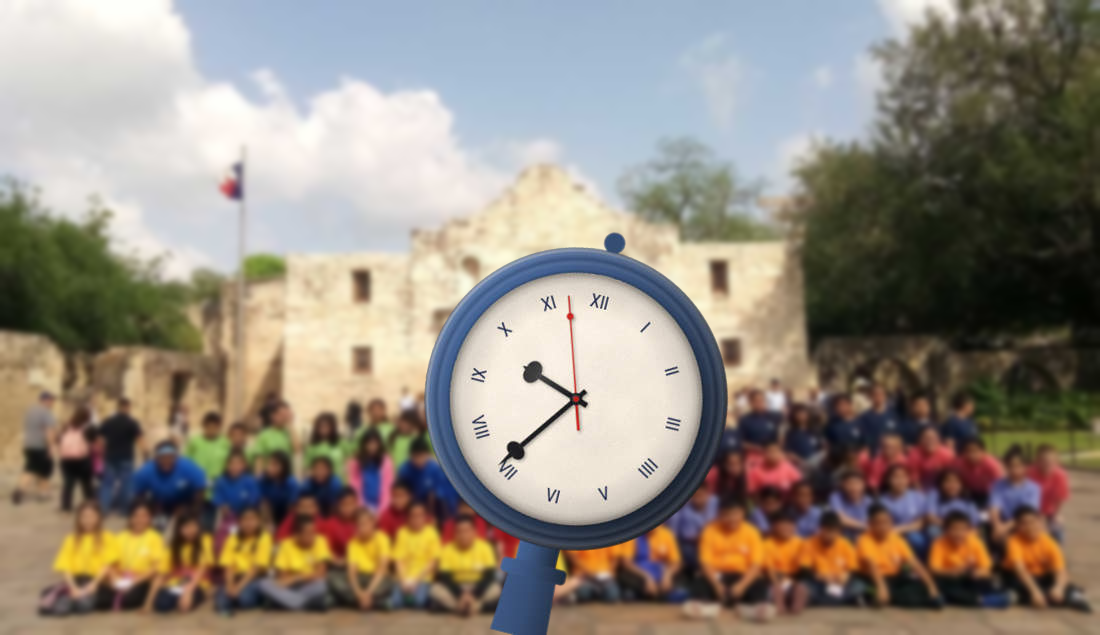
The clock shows h=9 m=35 s=57
